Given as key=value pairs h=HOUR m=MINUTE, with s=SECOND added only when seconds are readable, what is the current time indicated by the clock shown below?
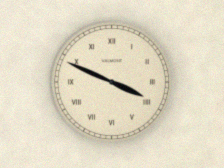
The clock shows h=3 m=49
